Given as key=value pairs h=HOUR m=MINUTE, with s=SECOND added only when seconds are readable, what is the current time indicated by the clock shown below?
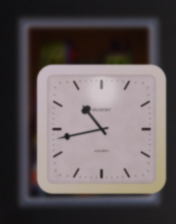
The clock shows h=10 m=43
